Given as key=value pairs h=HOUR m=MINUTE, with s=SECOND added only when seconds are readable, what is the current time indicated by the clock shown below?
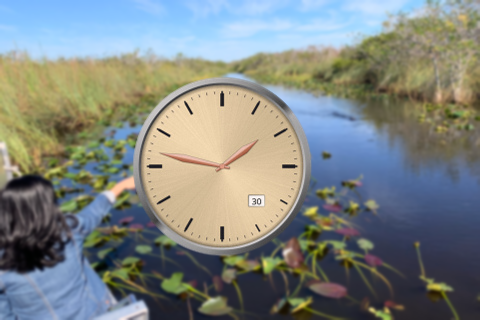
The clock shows h=1 m=47
